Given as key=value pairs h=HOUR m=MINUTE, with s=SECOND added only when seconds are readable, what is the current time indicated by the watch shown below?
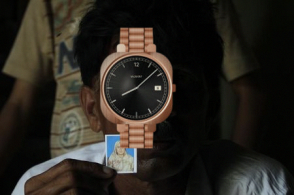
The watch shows h=8 m=8
